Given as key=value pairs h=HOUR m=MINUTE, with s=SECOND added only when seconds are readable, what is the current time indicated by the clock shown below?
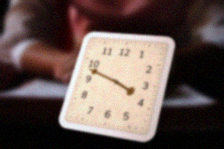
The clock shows h=3 m=48
